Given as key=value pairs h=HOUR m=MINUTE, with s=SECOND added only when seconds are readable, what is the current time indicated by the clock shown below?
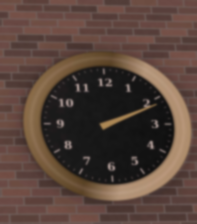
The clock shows h=2 m=11
